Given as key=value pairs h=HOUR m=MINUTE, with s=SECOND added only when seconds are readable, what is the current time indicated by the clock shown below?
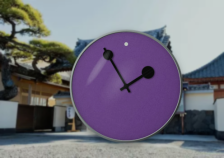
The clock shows h=1 m=55
